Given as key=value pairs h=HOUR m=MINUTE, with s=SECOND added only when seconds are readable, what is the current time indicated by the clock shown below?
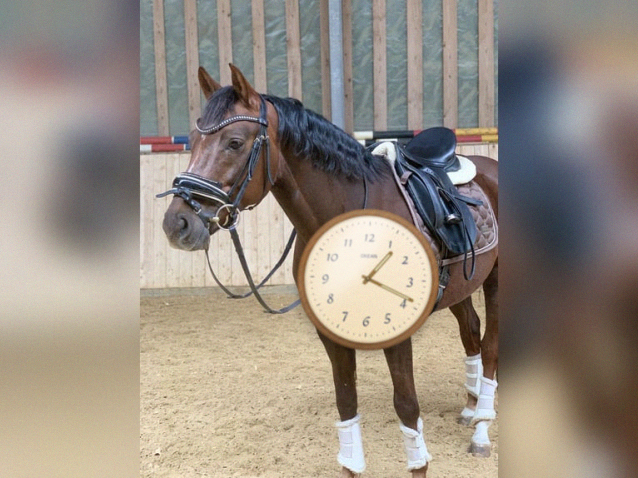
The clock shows h=1 m=19
